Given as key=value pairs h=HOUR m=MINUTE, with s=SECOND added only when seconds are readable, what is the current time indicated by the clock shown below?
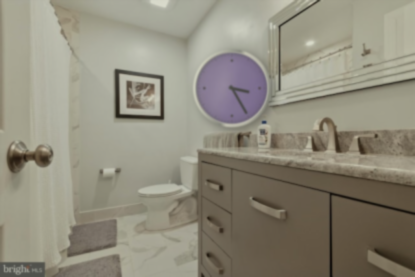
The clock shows h=3 m=25
